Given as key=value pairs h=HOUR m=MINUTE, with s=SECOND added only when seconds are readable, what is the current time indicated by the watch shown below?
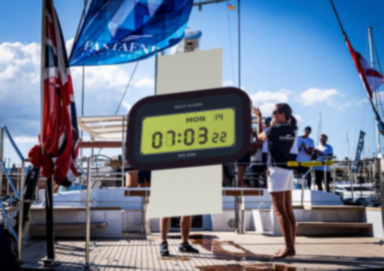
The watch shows h=7 m=3 s=22
